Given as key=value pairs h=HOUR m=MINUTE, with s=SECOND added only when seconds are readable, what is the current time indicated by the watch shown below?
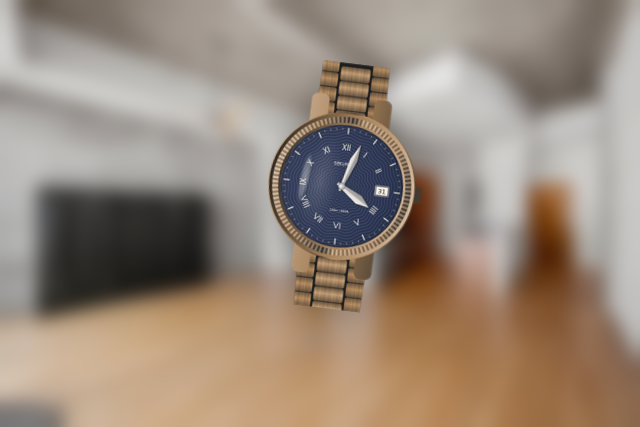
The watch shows h=4 m=3
